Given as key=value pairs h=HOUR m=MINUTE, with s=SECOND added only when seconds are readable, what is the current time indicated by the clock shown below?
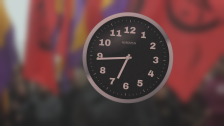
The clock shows h=6 m=44
